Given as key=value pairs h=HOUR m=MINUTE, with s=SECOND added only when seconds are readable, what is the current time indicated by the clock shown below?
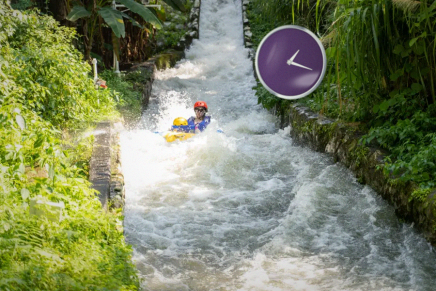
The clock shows h=1 m=18
